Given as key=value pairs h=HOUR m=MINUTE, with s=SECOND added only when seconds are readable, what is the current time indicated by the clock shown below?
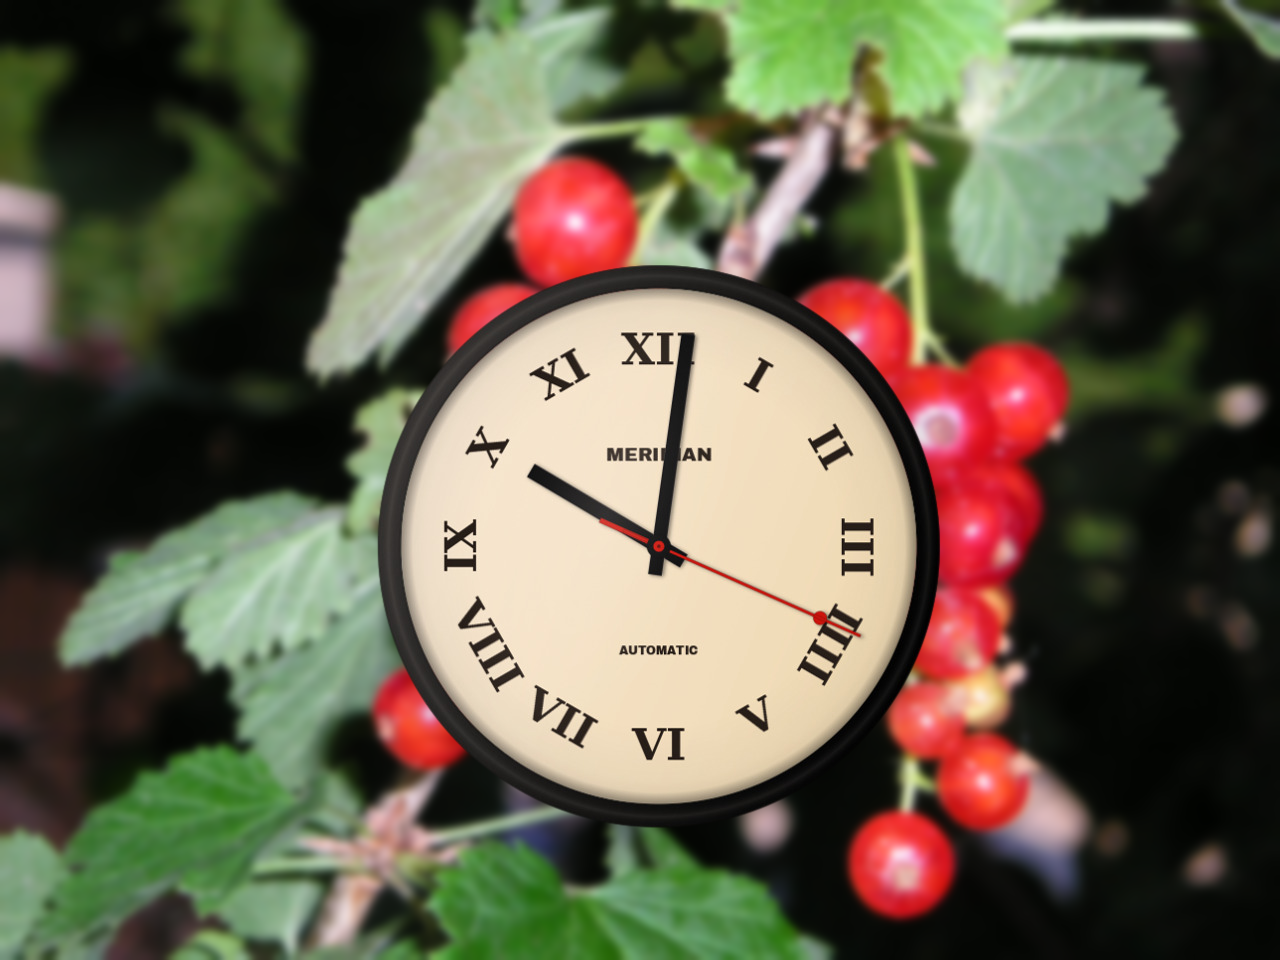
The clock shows h=10 m=1 s=19
